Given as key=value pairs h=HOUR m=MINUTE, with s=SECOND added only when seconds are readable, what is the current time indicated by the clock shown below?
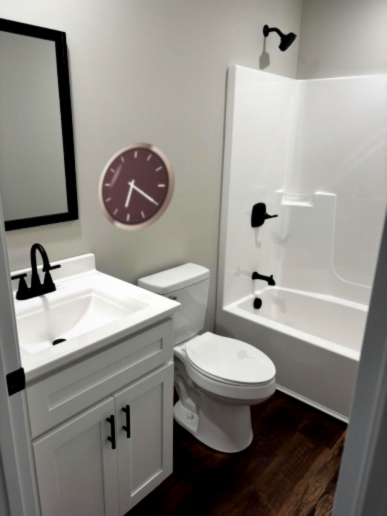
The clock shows h=6 m=20
